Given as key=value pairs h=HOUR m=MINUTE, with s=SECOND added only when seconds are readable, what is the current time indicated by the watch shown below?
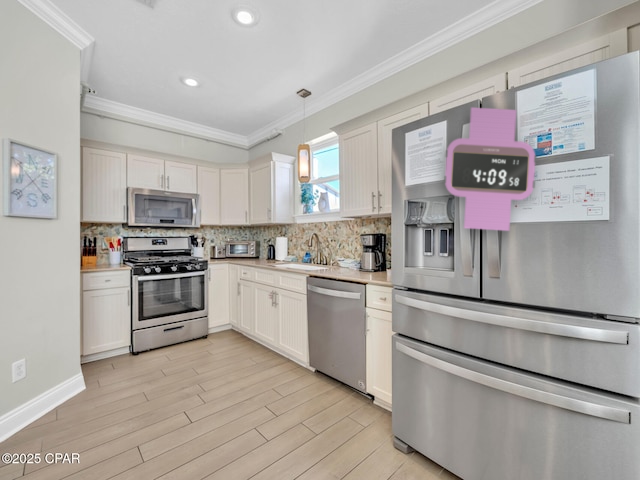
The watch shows h=4 m=9
